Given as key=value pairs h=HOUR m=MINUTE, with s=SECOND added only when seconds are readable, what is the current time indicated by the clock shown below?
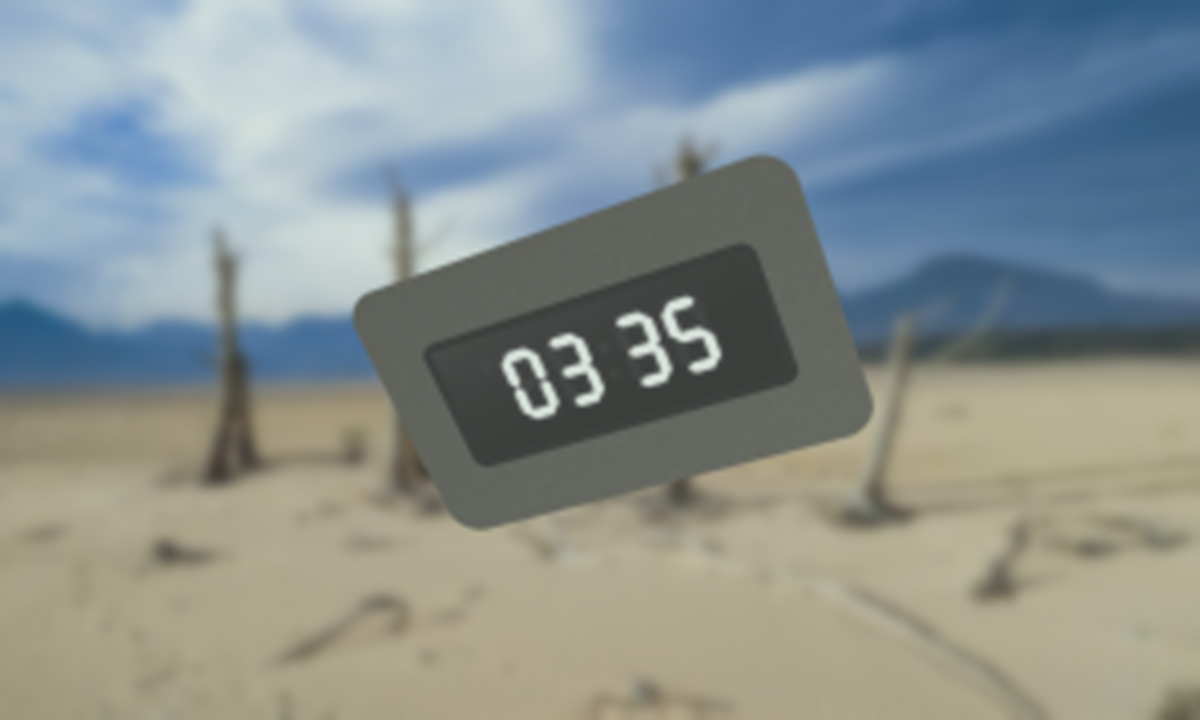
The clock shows h=3 m=35
